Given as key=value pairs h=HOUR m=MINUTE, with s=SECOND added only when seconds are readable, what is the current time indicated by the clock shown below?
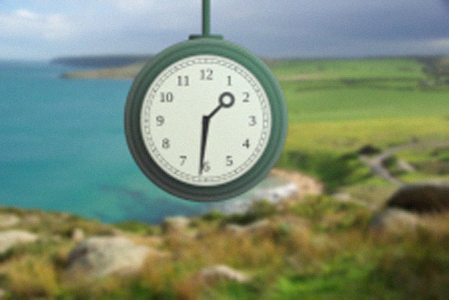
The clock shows h=1 m=31
